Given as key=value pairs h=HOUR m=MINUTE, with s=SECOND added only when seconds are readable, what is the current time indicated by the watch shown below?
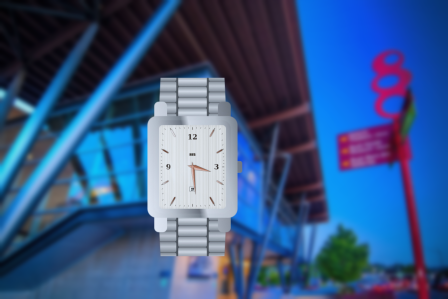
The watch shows h=3 m=29
